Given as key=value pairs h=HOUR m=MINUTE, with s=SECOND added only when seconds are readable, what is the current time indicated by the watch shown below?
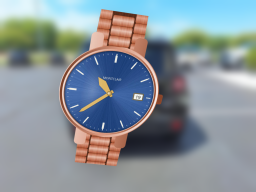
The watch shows h=10 m=38
